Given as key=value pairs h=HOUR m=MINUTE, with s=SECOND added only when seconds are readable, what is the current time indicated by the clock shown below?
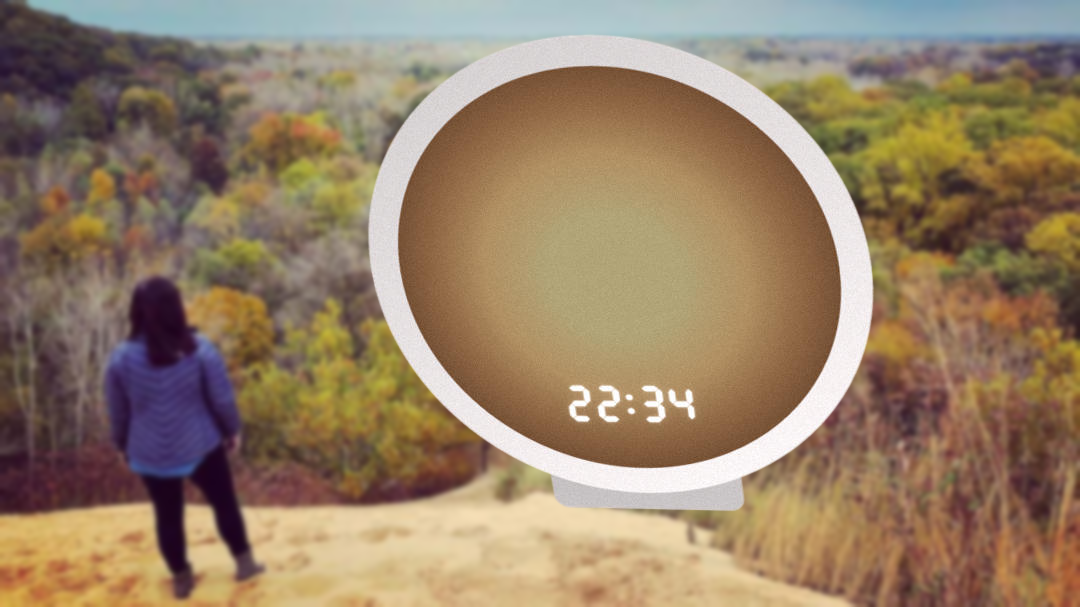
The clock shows h=22 m=34
